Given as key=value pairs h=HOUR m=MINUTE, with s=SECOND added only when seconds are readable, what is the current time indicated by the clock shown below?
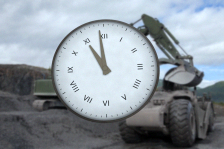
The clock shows h=10 m=59
